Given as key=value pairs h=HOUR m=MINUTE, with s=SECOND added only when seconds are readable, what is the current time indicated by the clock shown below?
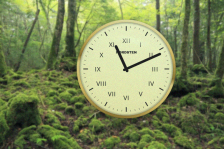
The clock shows h=11 m=11
